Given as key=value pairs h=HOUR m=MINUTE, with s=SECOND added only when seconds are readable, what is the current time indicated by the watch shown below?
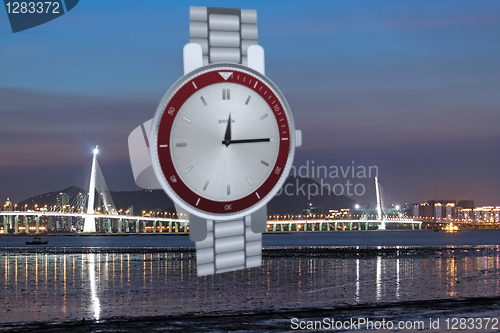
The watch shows h=12 m=15
